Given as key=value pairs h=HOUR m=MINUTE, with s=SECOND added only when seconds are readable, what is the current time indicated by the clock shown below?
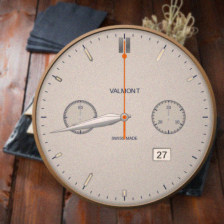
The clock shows h=8 m=43
